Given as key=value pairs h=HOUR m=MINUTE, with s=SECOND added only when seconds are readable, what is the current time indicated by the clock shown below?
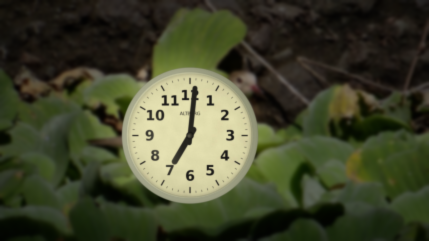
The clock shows h=7 m=1
